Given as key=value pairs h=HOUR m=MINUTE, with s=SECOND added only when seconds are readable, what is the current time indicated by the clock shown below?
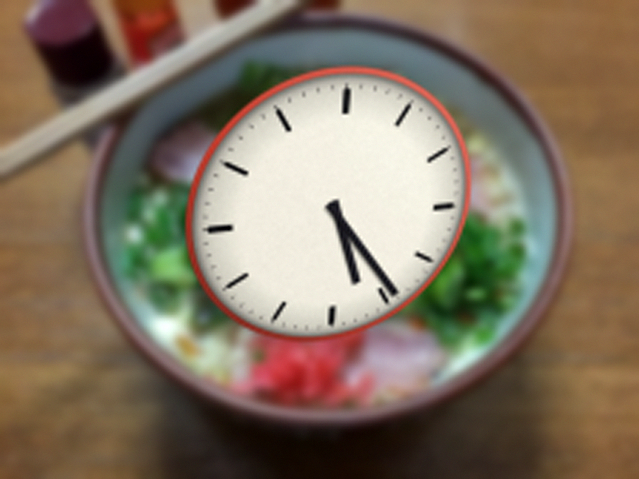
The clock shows h=5 m=24
